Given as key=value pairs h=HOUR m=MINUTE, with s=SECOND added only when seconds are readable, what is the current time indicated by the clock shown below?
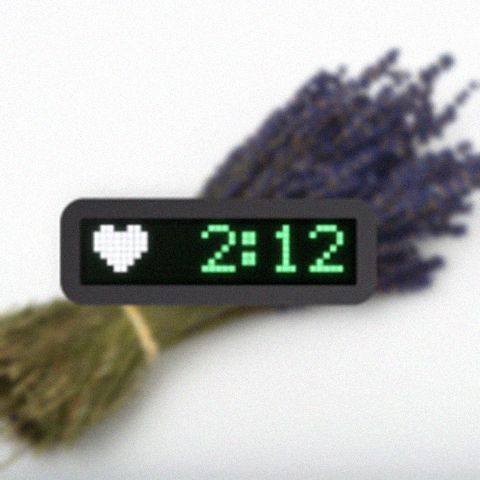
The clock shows h=2 m=12
